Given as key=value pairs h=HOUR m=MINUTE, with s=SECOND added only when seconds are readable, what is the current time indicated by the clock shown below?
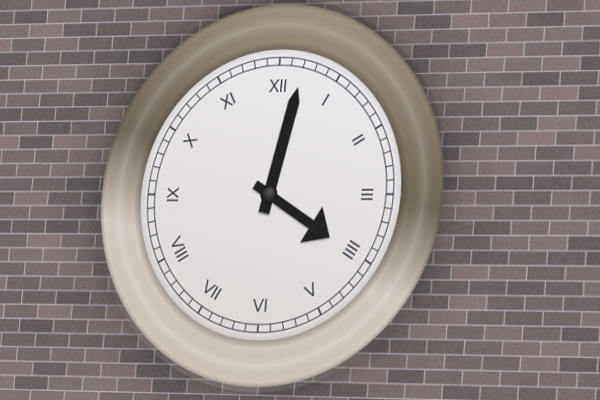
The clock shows h=4 m=2
